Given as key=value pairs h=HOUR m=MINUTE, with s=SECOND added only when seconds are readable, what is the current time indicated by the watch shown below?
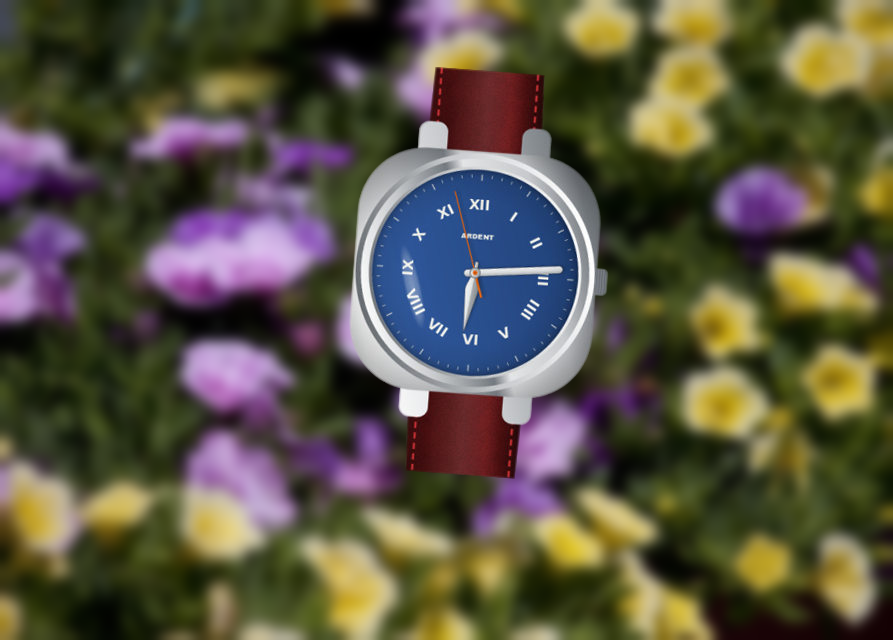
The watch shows h=6 m=13 s=57
